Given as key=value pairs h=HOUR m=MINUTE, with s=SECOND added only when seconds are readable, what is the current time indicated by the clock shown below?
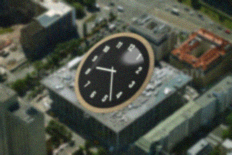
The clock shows h=8 m=23
